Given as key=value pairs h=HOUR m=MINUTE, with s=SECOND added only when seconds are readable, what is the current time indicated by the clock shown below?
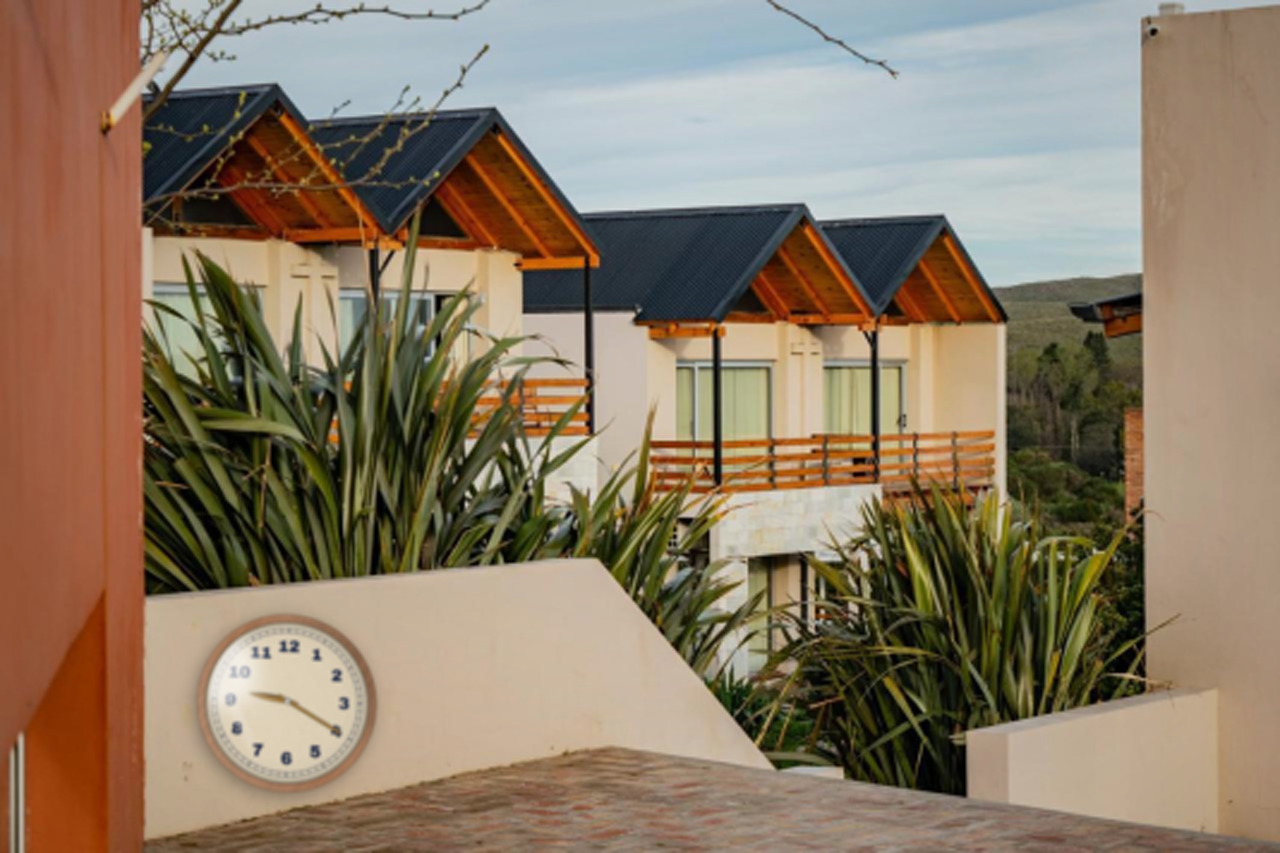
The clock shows h=9 m=20
